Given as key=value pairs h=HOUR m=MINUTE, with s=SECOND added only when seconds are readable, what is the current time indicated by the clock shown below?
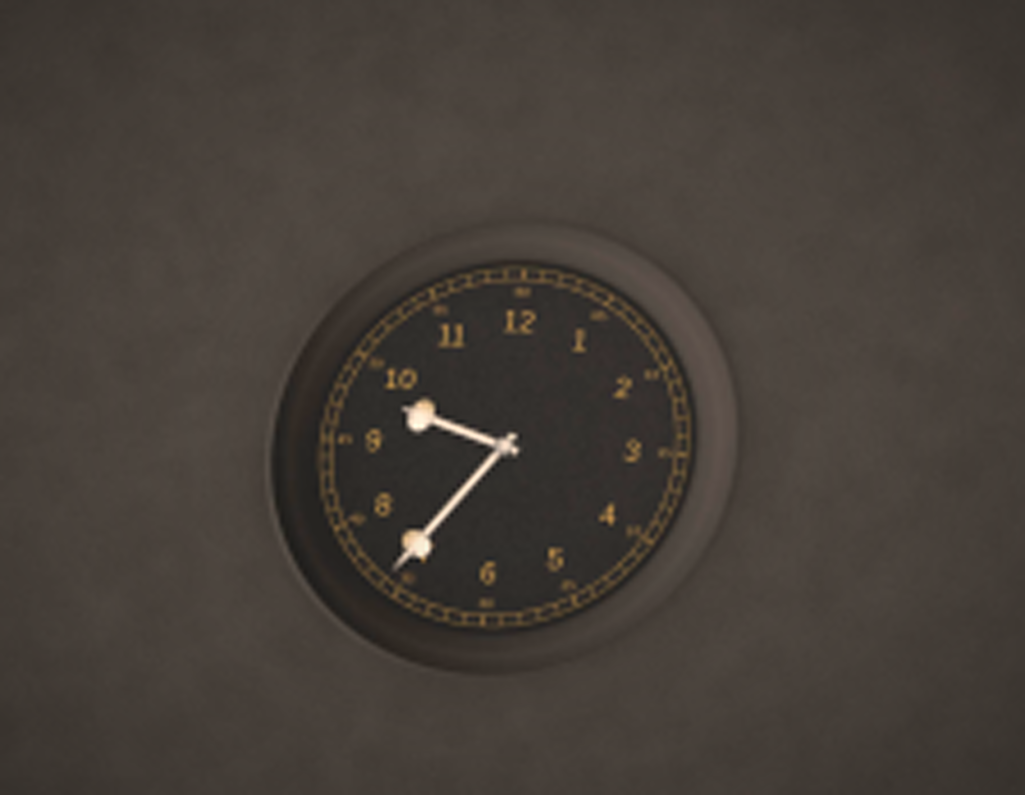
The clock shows h=9 m=36
